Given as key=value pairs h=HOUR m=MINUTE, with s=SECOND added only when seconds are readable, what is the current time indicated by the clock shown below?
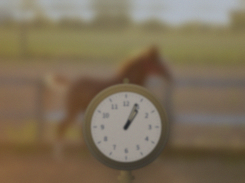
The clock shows h=1 m=4
